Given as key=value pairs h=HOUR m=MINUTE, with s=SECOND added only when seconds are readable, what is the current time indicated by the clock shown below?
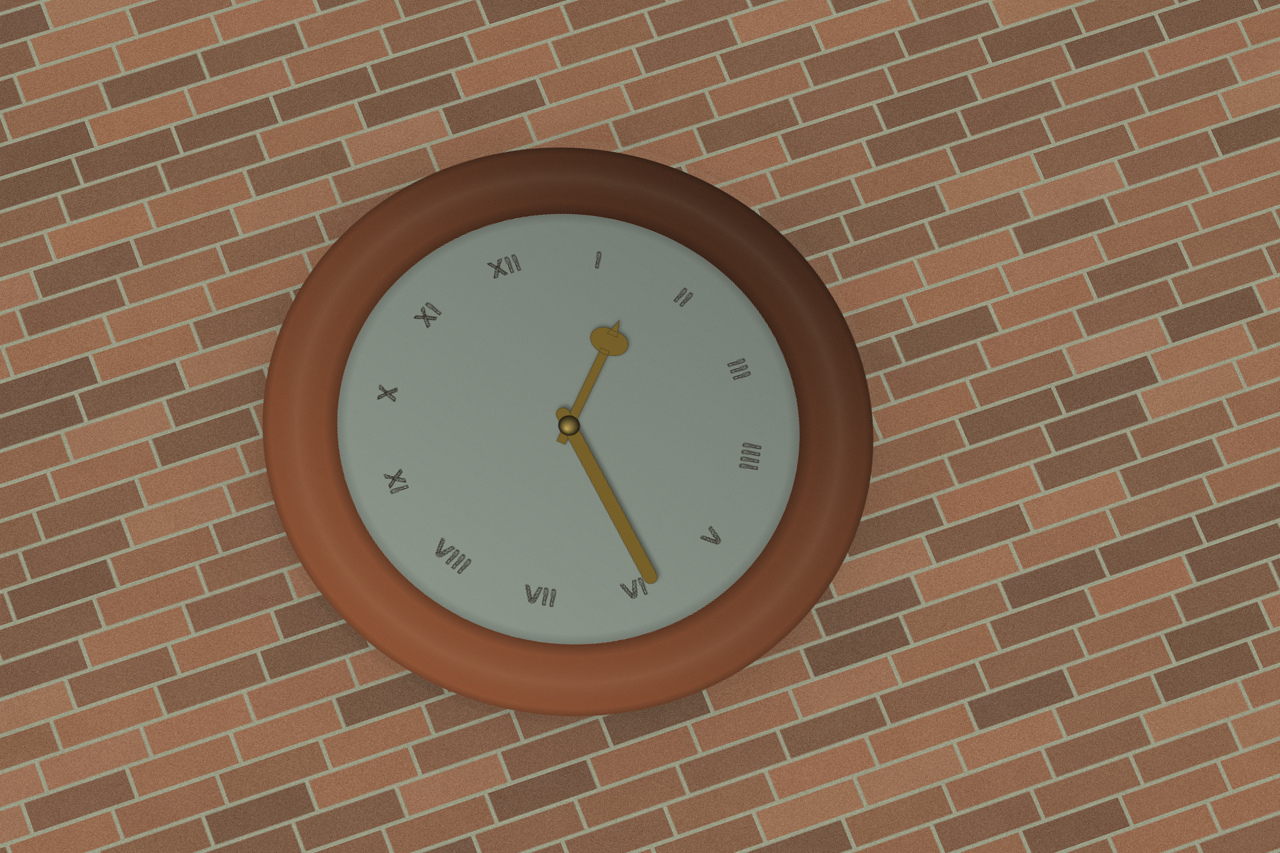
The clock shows h=1 m=29
